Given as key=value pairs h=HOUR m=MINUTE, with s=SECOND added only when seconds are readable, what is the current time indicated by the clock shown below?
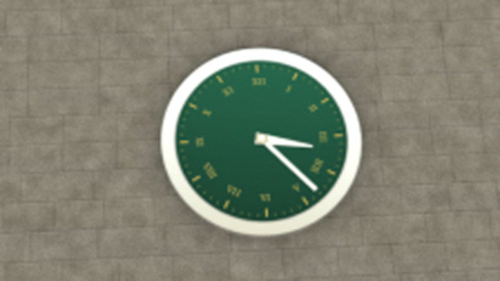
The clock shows h=3 m=23
